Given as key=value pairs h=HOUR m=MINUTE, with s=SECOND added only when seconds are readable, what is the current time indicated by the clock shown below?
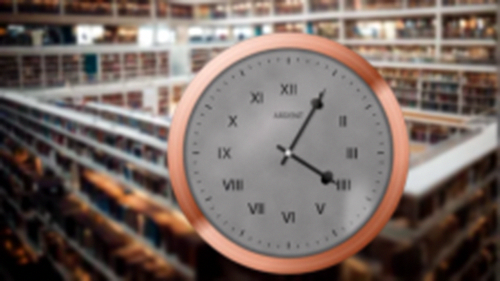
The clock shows h=4 m=5
